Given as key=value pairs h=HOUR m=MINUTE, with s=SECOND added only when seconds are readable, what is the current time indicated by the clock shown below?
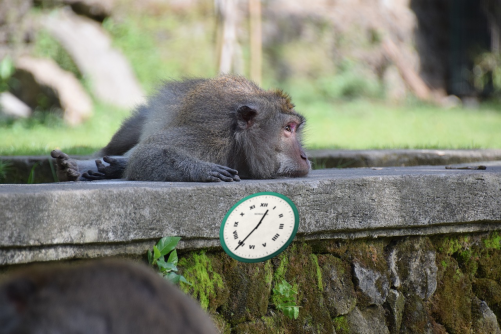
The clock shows h=12 m=35
